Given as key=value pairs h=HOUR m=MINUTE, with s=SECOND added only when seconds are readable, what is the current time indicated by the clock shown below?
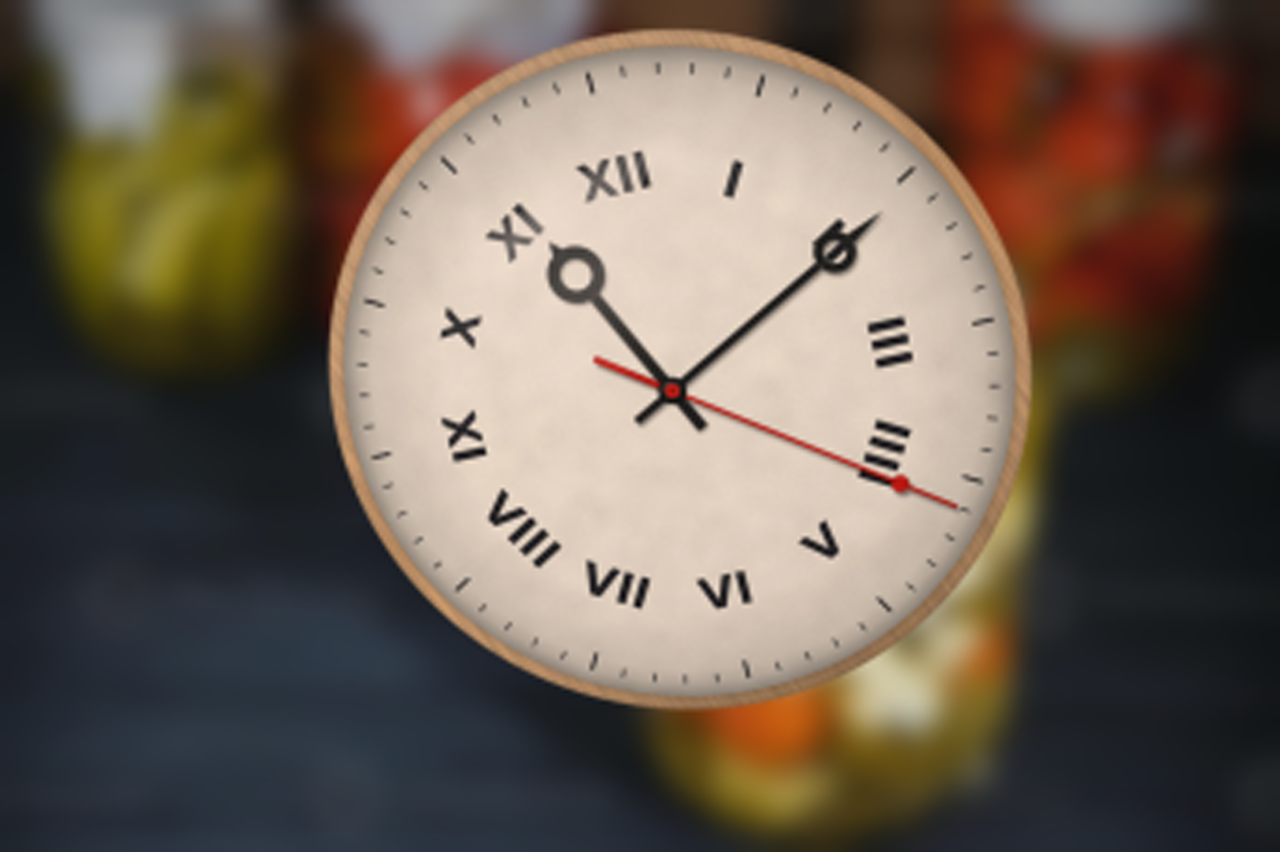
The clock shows h=11 m=10 s=21
